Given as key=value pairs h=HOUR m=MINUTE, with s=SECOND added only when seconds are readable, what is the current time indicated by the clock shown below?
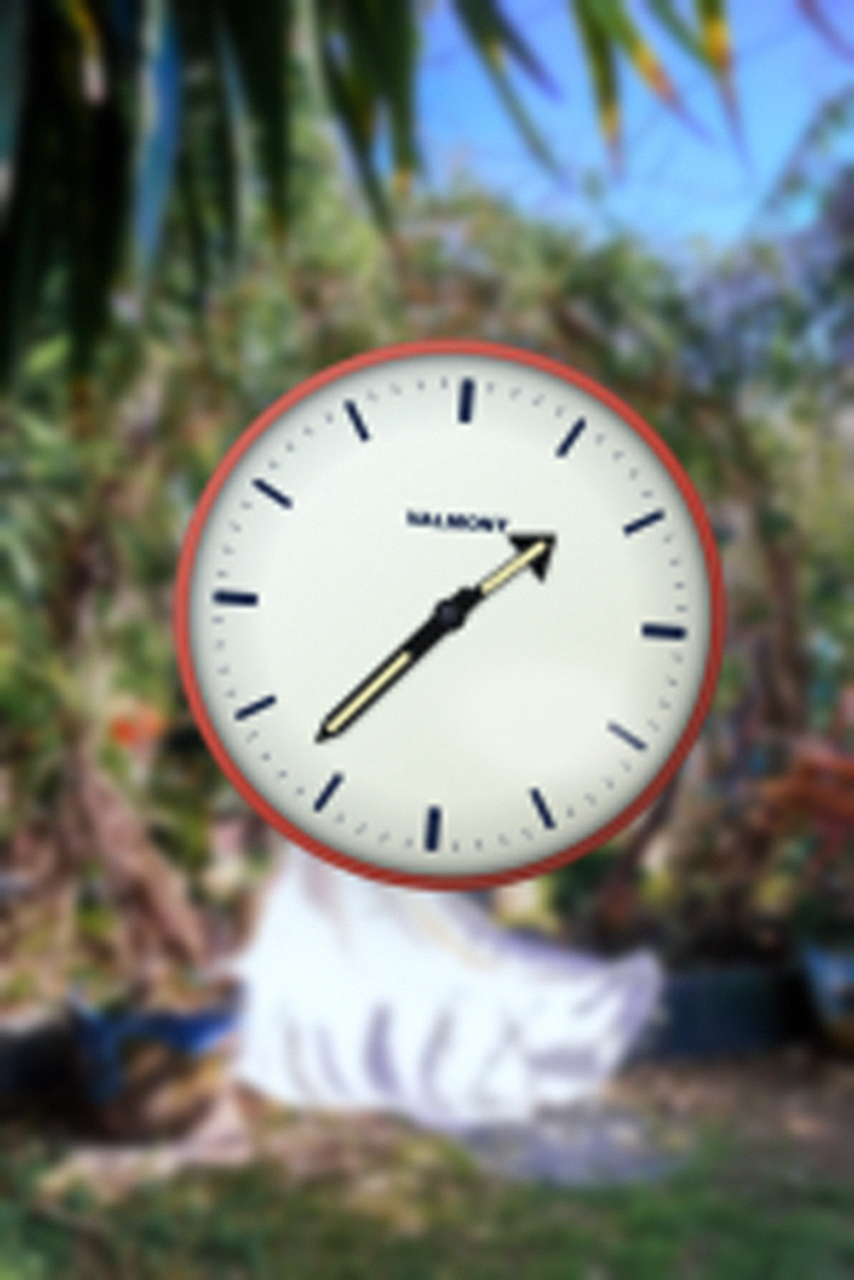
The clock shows h=1 m=37
